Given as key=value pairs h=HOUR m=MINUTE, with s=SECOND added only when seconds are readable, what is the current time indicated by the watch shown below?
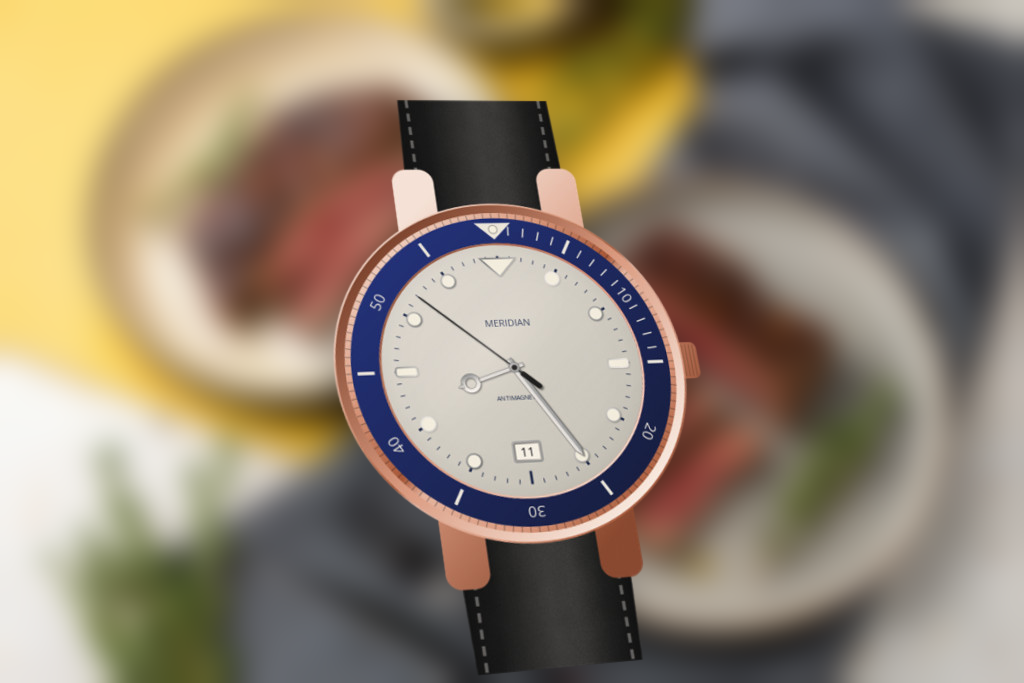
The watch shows h=8 m=24 s=52
